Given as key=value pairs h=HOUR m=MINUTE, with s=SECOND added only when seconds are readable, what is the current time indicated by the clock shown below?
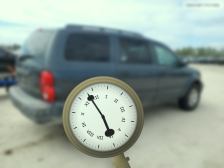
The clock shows h=5 m=58
